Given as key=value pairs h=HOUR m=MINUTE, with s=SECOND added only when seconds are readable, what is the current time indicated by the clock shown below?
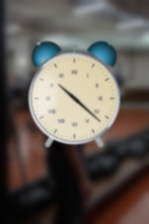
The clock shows h=10 m=22
